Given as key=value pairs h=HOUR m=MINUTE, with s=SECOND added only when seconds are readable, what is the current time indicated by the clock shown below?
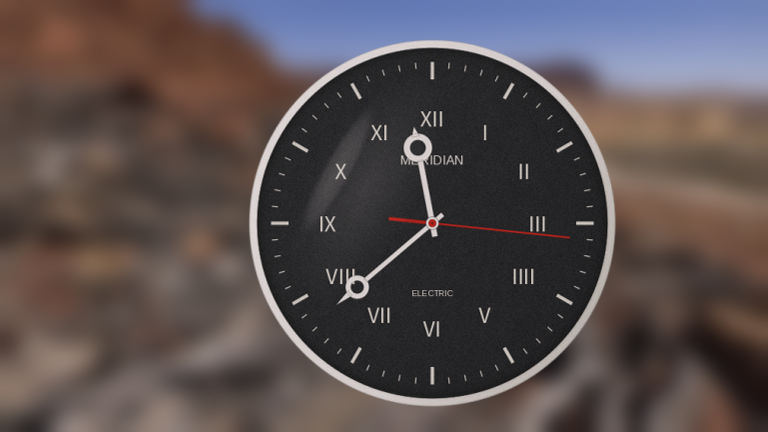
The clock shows h=11 m=38 s=16
